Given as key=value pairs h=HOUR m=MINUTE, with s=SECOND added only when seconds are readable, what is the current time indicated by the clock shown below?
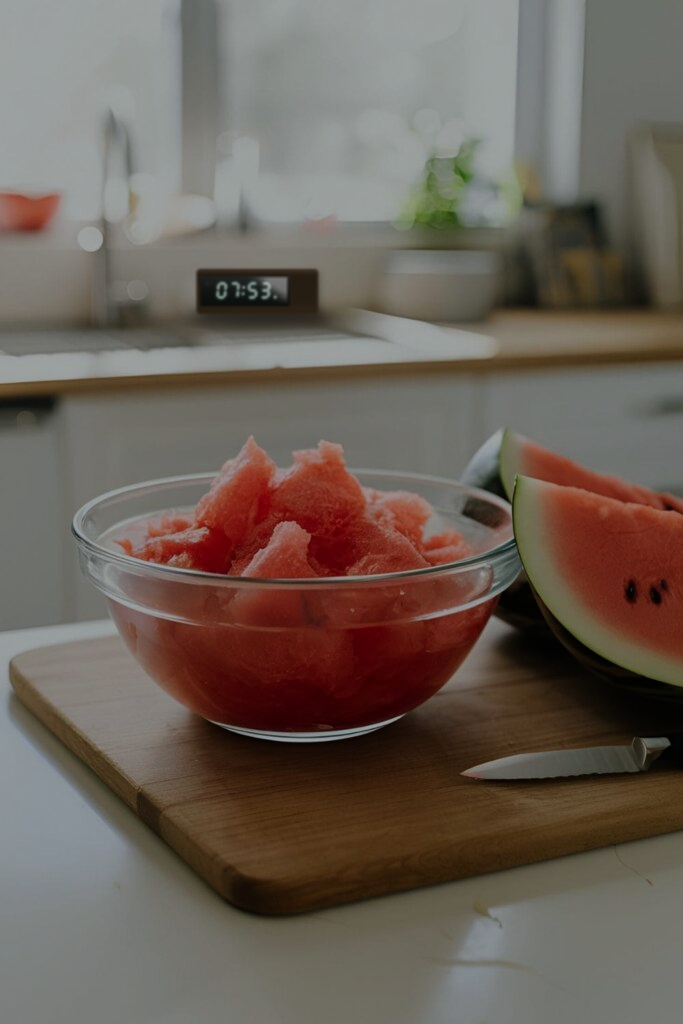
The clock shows h=7 m=53
